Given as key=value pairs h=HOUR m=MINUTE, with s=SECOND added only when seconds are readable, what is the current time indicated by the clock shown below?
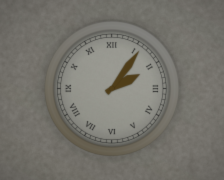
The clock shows h=2 m=6
